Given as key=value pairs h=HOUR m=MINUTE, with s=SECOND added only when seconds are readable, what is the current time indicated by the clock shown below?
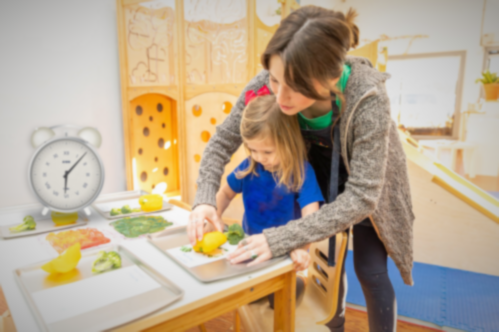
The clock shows h=6 m=7
